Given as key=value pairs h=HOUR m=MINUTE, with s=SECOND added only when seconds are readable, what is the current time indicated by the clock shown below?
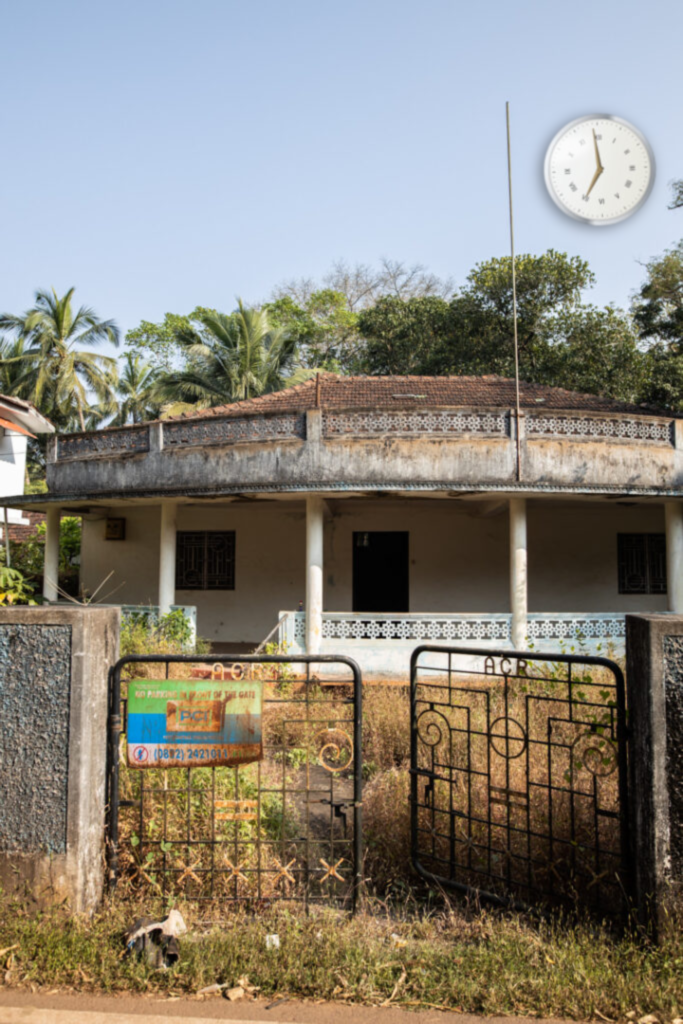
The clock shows h=6 m=59
